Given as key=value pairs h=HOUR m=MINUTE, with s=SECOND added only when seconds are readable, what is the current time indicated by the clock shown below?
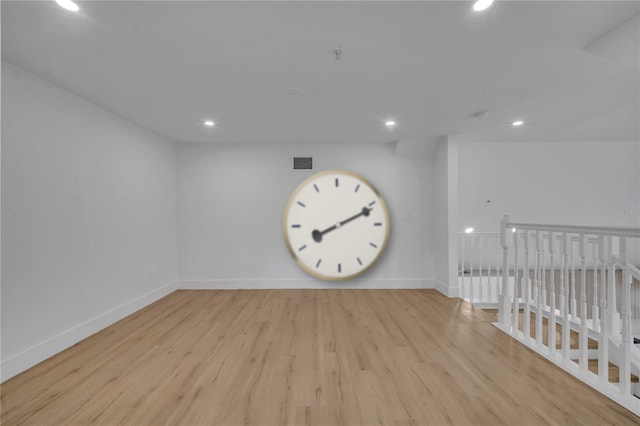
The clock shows h=8 m=11
